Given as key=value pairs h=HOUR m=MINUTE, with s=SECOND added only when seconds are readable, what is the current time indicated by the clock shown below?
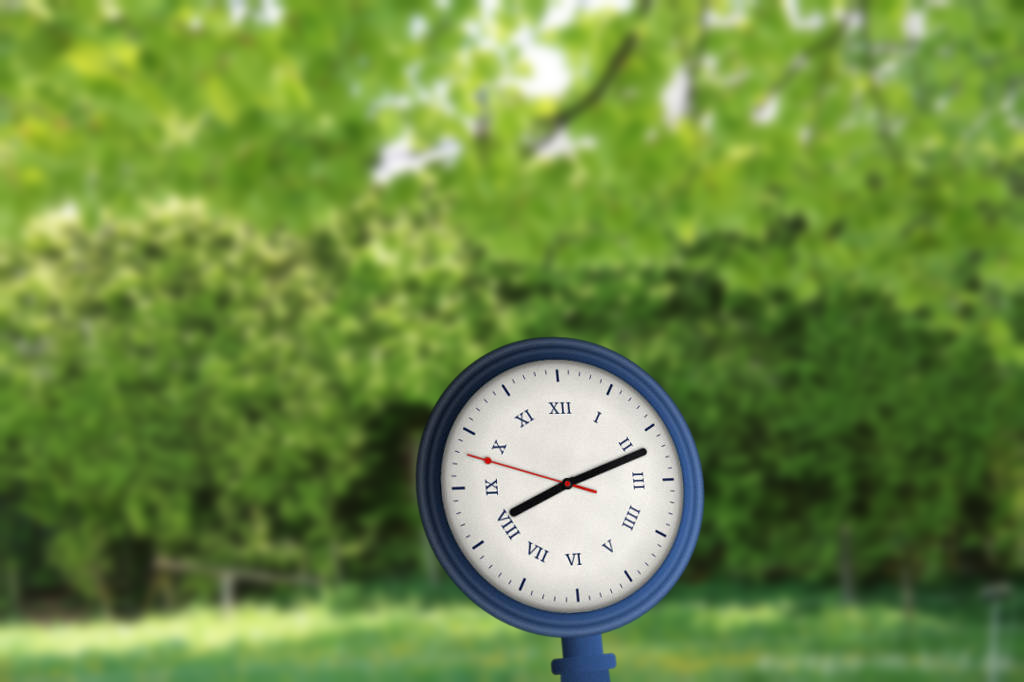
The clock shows h=8 m=11 s=48
